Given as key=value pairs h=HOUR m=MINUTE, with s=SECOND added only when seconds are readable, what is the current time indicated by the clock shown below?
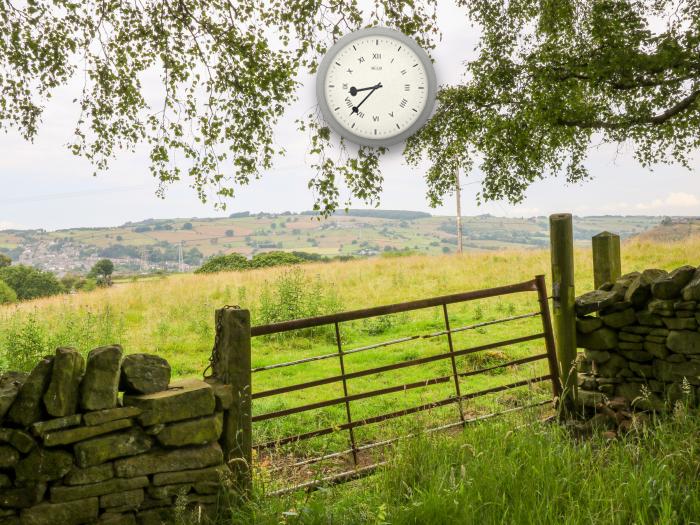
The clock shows h=8 m=37
